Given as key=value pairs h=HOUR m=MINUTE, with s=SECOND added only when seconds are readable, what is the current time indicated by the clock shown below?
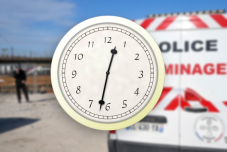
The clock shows h=12 m=32
